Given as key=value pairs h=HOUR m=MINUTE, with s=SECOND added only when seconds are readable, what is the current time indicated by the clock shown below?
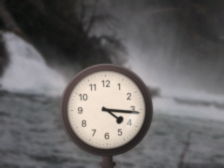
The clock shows h=4 m=16
